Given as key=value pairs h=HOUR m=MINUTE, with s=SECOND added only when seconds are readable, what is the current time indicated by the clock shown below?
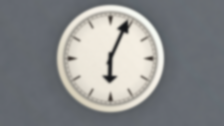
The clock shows h=6 m=4
